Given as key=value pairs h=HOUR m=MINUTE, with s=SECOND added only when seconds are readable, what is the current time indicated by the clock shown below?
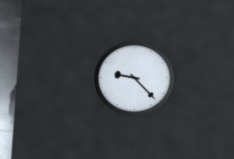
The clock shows h=9 m=23
